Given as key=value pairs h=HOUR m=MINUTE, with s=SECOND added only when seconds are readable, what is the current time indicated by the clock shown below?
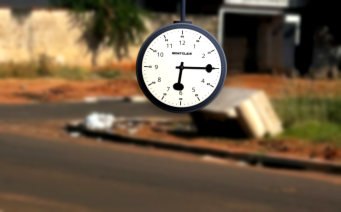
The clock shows h=6 m=15
